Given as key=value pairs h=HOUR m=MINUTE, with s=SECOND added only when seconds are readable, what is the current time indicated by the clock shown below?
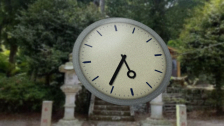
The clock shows h=5 m=36
